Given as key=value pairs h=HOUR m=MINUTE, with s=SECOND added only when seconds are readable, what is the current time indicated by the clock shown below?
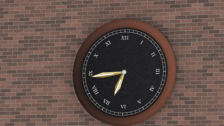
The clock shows h=6 m=44
